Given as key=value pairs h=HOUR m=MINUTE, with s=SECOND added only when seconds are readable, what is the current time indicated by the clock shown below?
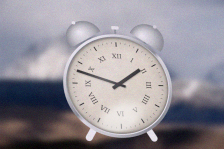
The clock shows h=1 m=48
